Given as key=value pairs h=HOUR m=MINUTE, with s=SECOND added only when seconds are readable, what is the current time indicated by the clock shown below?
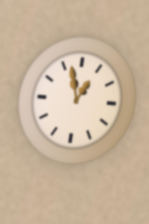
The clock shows h=12 m=57
